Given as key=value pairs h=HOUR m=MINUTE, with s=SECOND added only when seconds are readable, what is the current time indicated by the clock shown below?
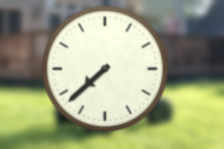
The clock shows h=7 m=38
